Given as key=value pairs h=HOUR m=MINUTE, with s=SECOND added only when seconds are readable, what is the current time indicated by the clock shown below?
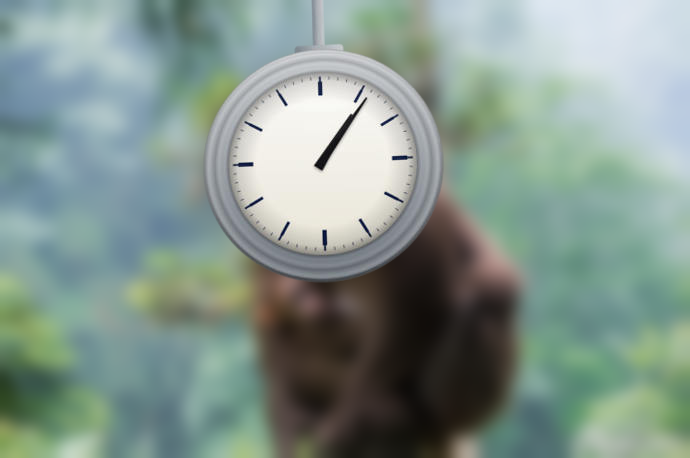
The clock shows h=1 m=6
